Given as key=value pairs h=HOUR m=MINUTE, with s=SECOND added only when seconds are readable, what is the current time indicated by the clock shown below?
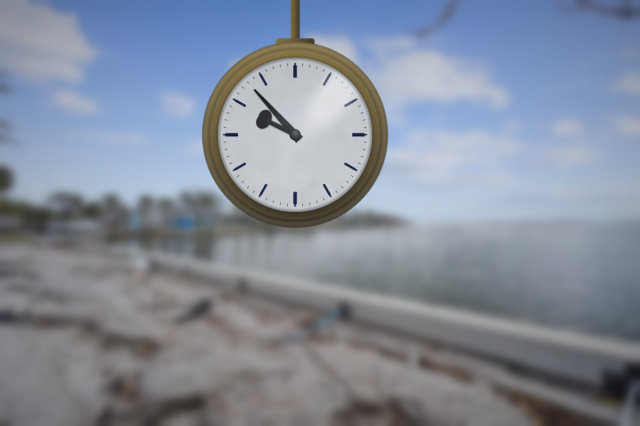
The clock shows h=9 m=53
